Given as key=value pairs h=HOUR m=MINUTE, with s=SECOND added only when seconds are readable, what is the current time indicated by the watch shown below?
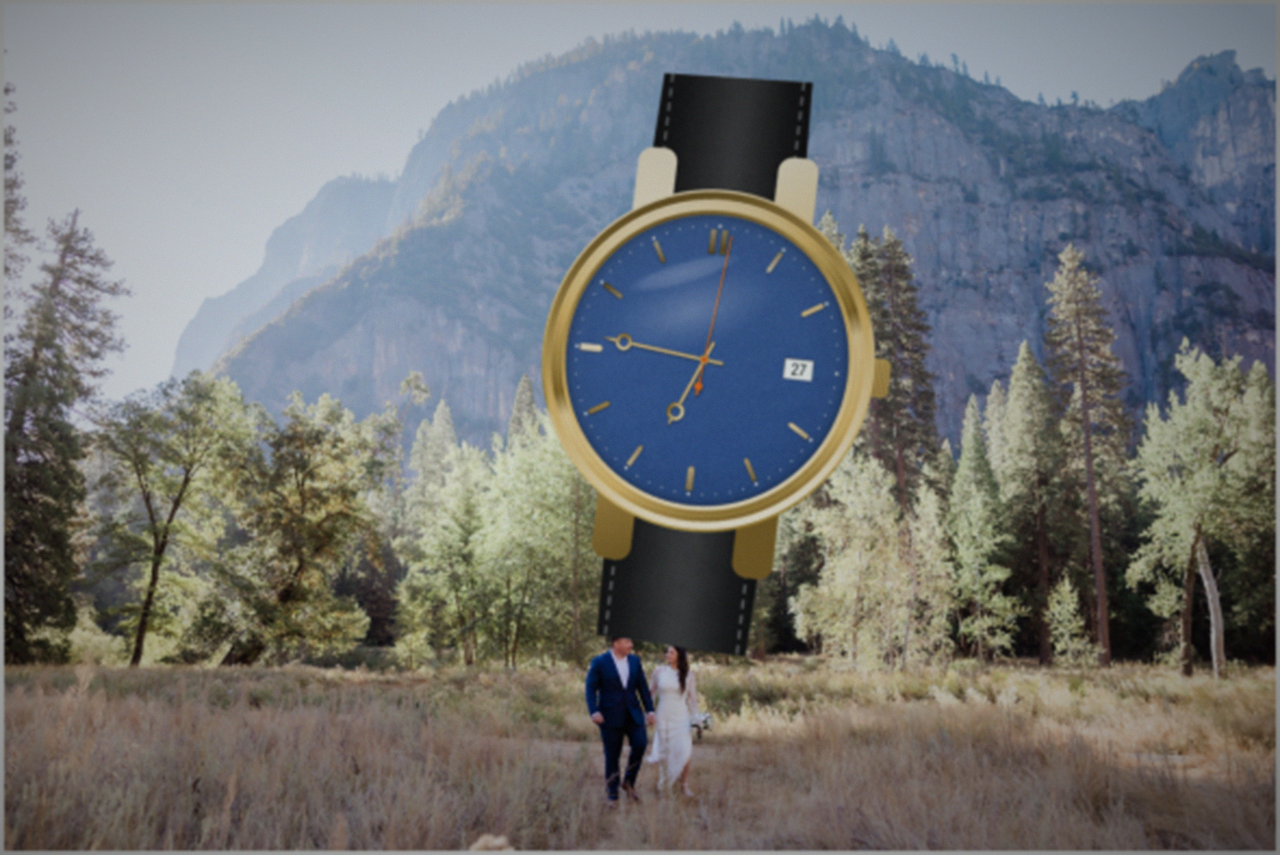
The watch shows h=6 m=46 s=1
